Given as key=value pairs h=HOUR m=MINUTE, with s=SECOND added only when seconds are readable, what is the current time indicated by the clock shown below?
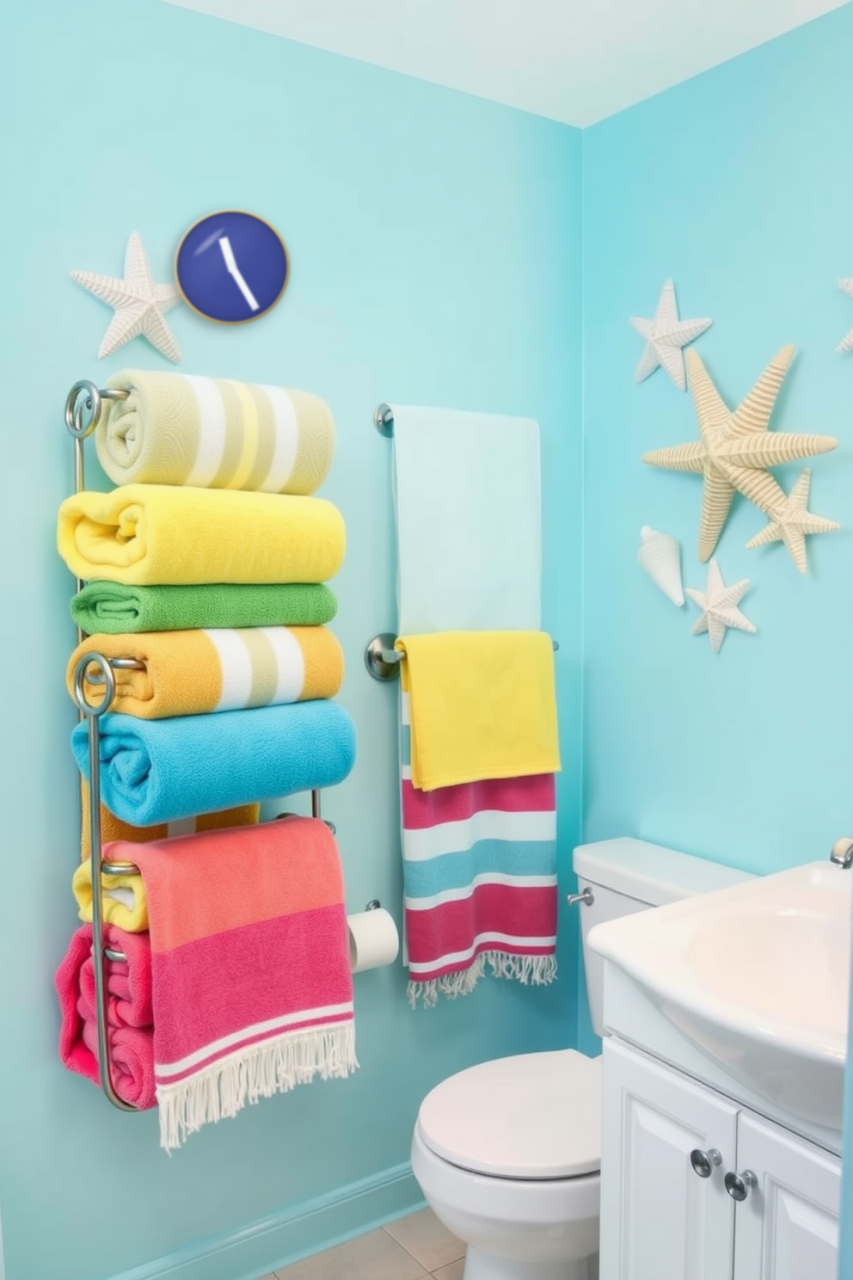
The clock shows h=11 m=25
